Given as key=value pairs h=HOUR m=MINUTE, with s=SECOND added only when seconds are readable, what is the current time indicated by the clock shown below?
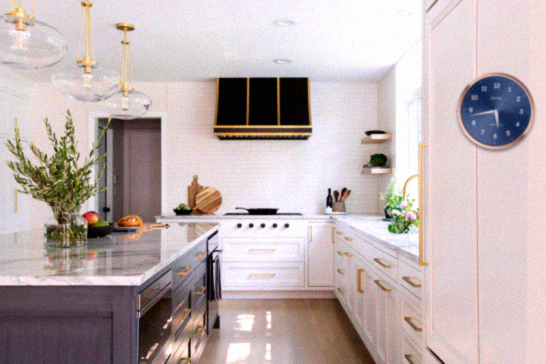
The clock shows h=5 m=43
